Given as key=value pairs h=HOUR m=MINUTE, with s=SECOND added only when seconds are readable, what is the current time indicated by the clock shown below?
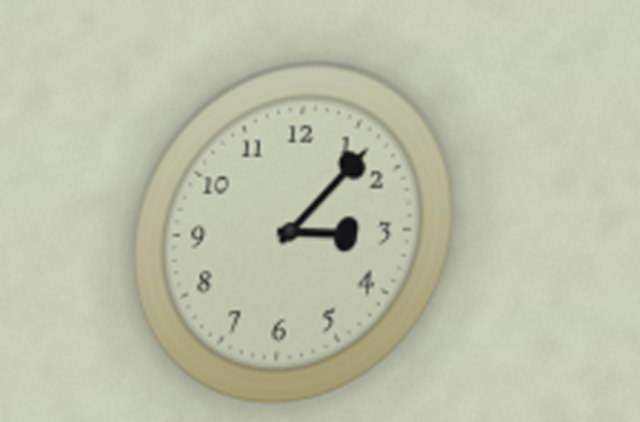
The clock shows h=3 m=7
